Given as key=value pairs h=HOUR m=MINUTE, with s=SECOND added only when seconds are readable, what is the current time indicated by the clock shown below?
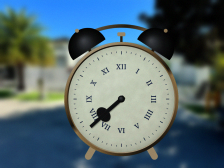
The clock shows h=7 m=38
